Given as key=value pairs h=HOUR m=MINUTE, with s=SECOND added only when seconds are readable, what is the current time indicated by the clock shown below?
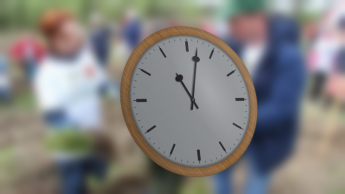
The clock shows h=11 m=2
